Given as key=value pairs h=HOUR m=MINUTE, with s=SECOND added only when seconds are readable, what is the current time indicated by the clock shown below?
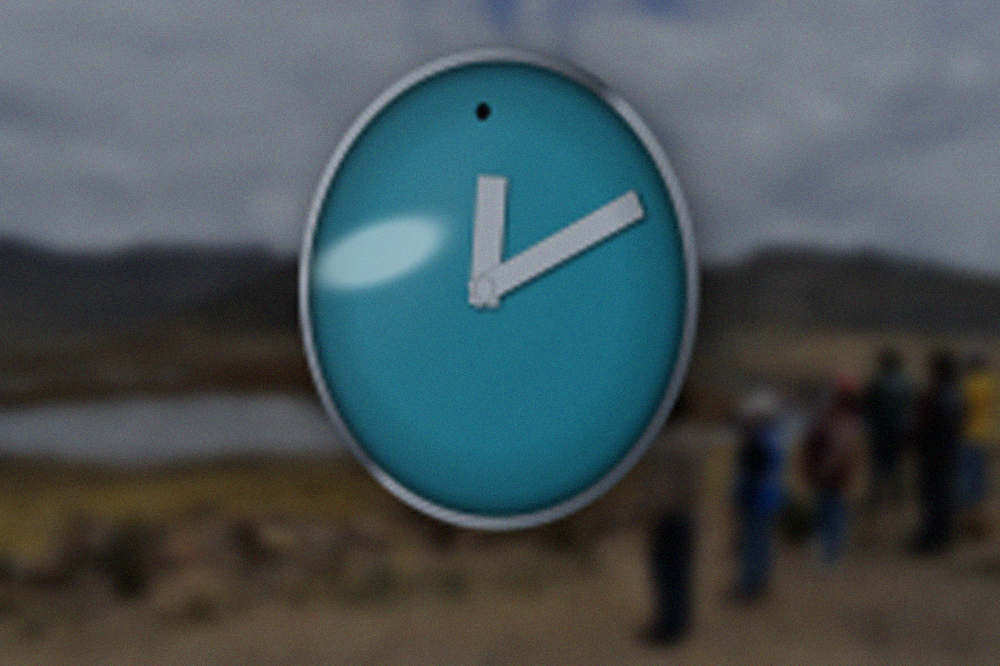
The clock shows h=12 m=11
